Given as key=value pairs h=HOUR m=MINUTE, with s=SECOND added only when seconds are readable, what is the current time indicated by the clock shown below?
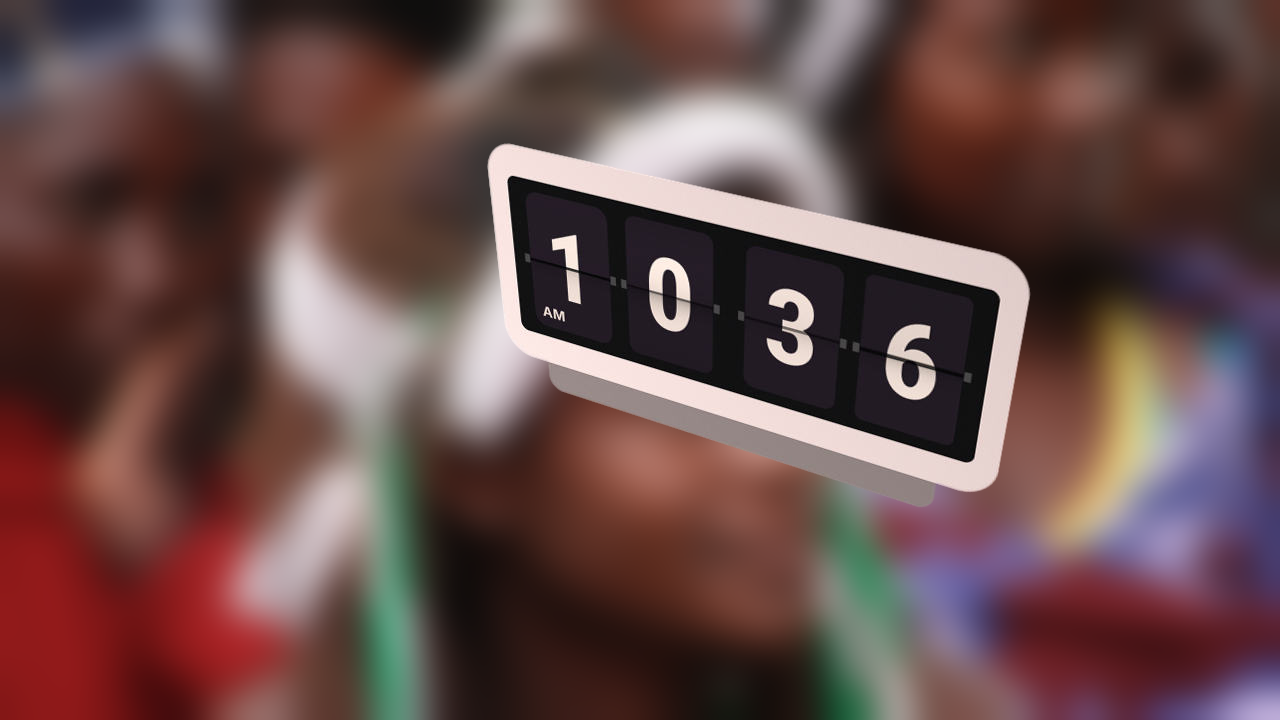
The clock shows h=10 m=36
